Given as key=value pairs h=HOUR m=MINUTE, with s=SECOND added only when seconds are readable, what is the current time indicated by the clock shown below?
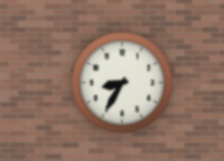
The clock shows h=8 m=35
